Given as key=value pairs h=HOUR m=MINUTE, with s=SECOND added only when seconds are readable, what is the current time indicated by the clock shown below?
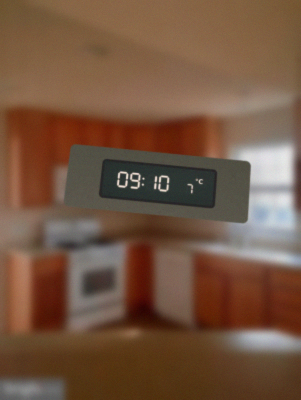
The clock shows h=9 m=10
